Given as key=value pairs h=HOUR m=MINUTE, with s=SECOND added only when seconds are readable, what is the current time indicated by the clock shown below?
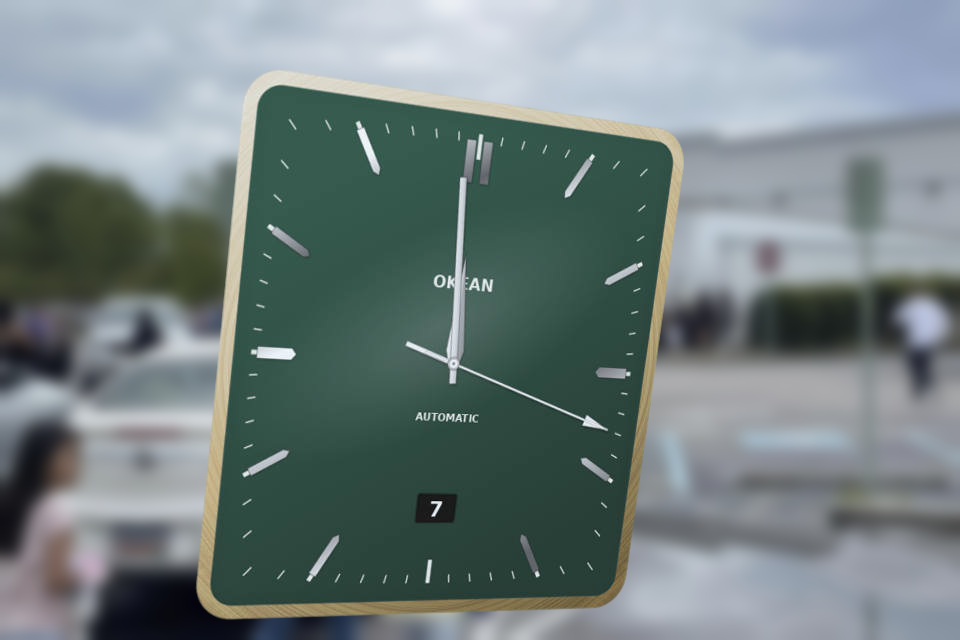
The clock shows h=11 m=59 s=18
